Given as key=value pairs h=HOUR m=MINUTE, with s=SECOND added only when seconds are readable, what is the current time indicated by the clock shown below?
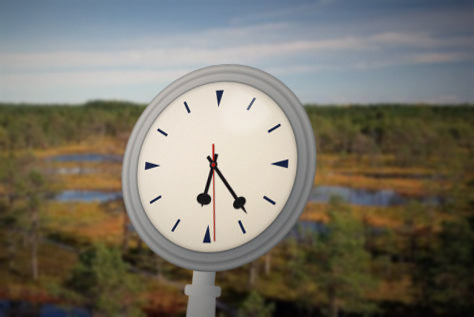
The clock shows h=6 m=23 s=29
